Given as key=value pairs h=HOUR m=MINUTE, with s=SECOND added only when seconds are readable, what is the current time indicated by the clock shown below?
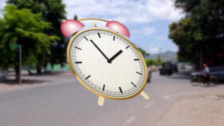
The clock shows h=1 m=56
